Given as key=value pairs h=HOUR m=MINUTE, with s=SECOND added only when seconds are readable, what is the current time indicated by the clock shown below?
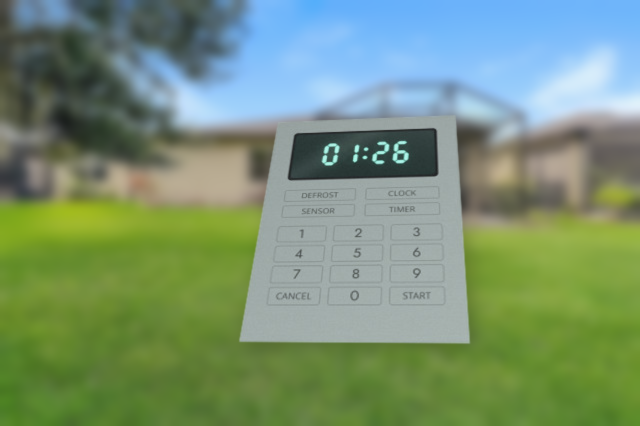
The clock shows h=1 m=26
